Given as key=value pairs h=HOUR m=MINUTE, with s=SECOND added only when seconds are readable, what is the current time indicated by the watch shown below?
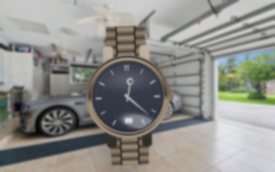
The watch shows h=12 m=22
